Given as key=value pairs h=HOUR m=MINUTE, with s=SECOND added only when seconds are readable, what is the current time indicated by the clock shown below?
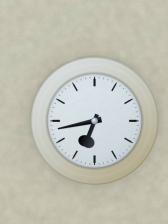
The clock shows h=6 m=43
